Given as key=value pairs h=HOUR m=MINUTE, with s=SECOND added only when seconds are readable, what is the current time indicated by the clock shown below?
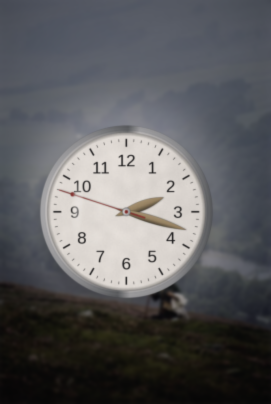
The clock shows h=2 m=17 s=48
